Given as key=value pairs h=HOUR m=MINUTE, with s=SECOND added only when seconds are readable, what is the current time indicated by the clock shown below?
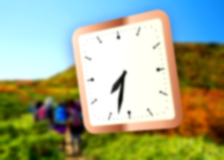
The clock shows h=7 m=33
